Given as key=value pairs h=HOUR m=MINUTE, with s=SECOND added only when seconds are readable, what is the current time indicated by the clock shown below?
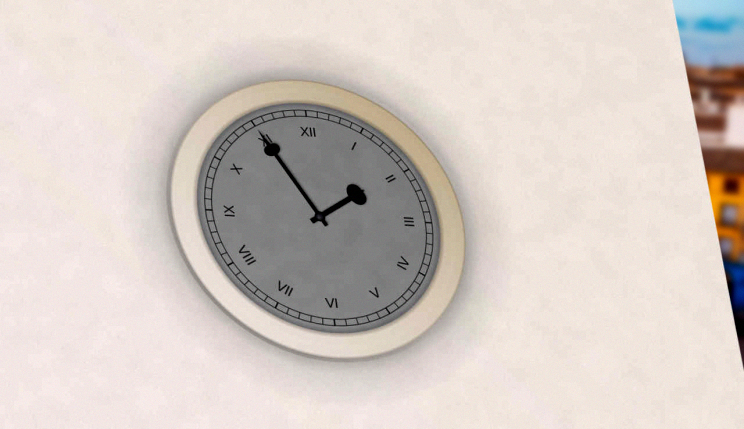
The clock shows h=1 m=55
